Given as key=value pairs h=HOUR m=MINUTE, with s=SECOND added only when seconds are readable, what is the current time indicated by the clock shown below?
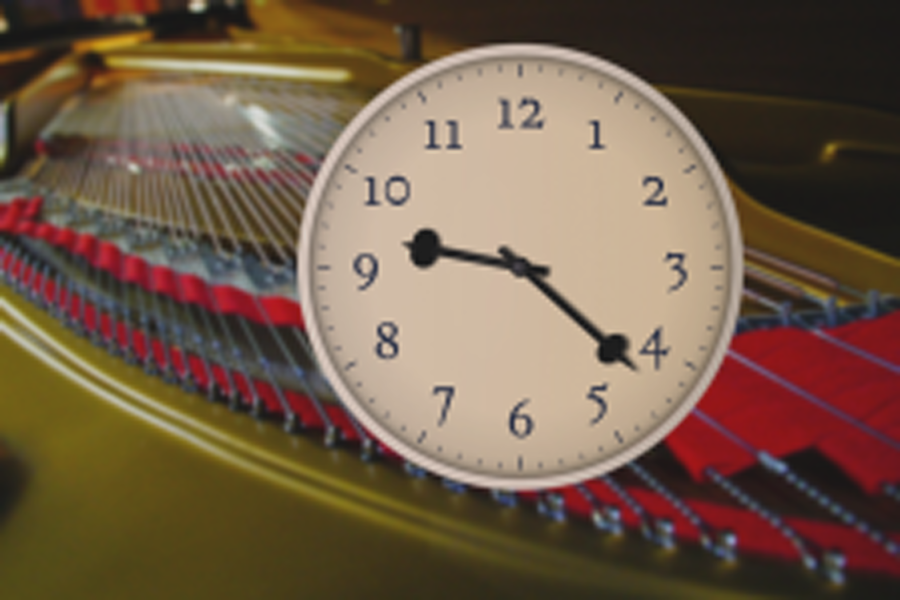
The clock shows h=9 m=22
